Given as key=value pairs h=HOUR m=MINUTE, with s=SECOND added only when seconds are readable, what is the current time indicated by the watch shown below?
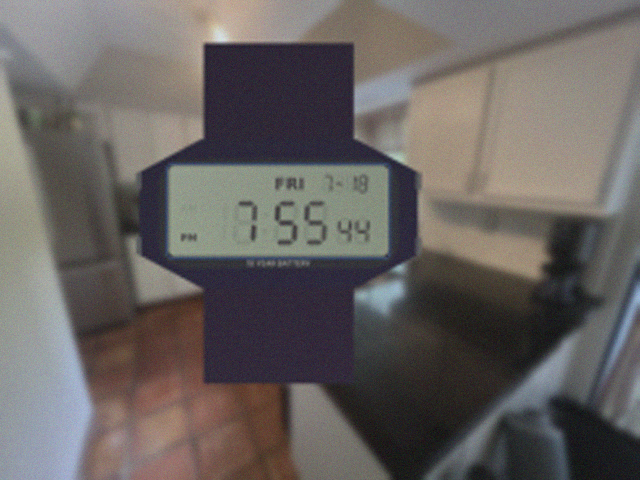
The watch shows h=7 m=55 s=44
